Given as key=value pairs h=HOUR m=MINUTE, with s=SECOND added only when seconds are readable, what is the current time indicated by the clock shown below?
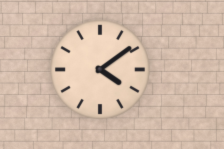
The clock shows h=4 m=9
